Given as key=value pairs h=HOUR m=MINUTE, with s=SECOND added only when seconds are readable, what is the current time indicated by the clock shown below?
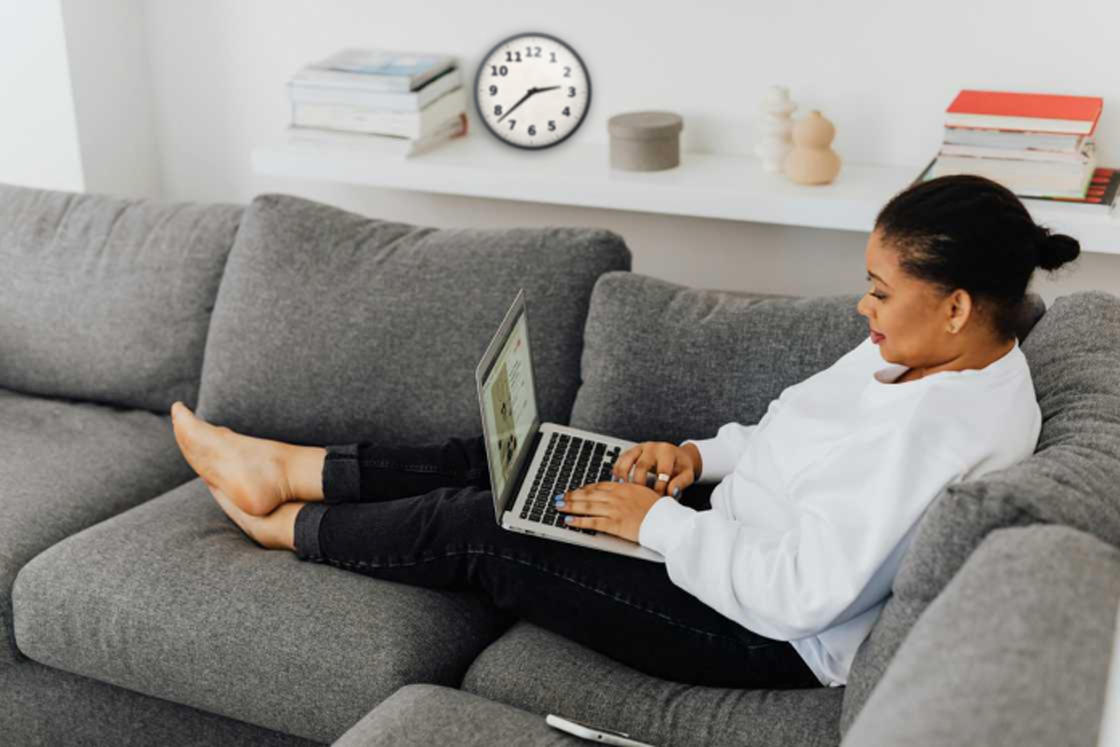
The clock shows h=2 m=38
